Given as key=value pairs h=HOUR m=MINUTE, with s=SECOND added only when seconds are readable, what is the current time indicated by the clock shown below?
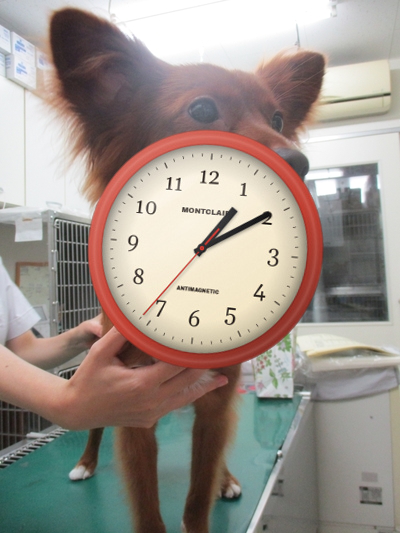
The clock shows h=1 m=9 s=36
